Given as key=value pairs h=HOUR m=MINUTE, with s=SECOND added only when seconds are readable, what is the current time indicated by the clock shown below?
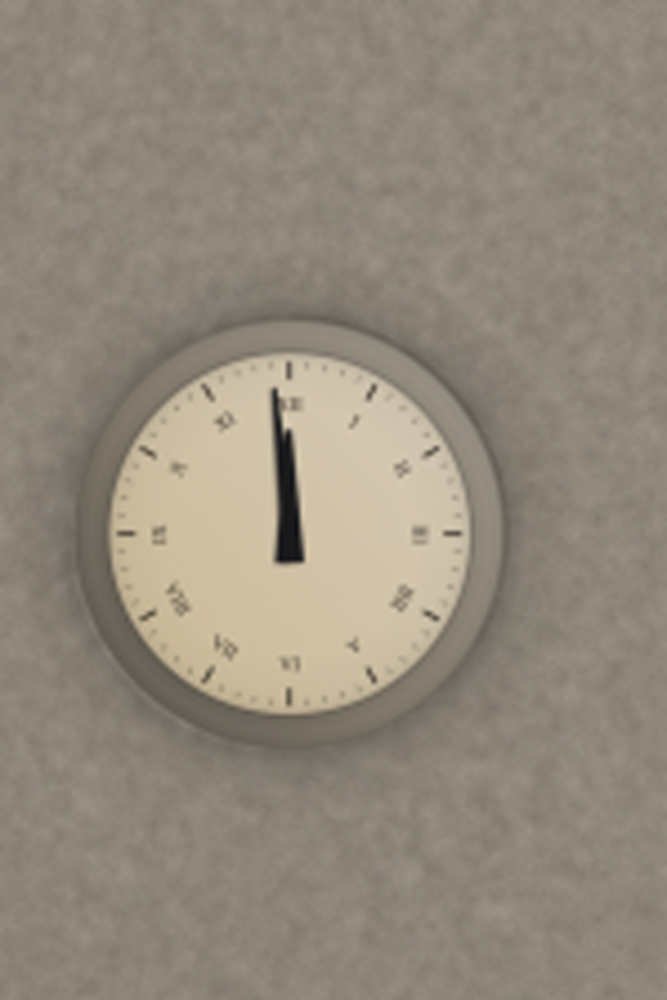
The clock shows h=11 m=59
